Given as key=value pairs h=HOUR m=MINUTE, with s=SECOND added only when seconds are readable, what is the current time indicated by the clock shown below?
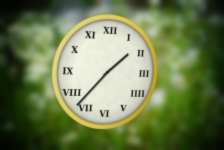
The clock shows h=1 m=37
